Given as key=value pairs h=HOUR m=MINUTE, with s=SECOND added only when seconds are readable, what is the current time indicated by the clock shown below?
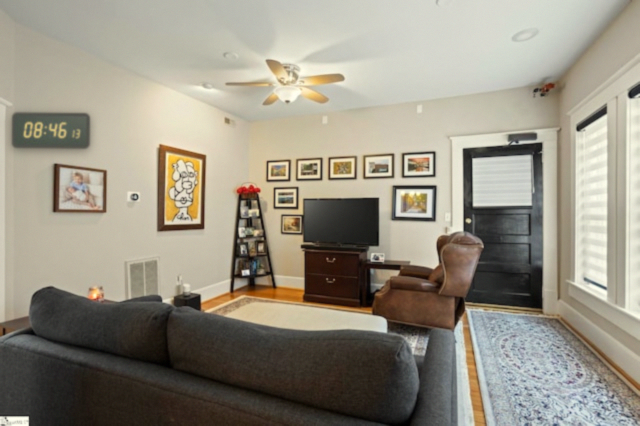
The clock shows h=8 m=46
